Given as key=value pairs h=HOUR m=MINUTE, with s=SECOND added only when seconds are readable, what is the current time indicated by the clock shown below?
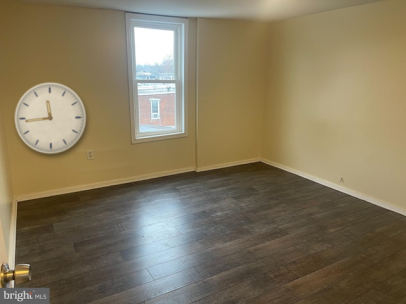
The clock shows h=11 m=44
